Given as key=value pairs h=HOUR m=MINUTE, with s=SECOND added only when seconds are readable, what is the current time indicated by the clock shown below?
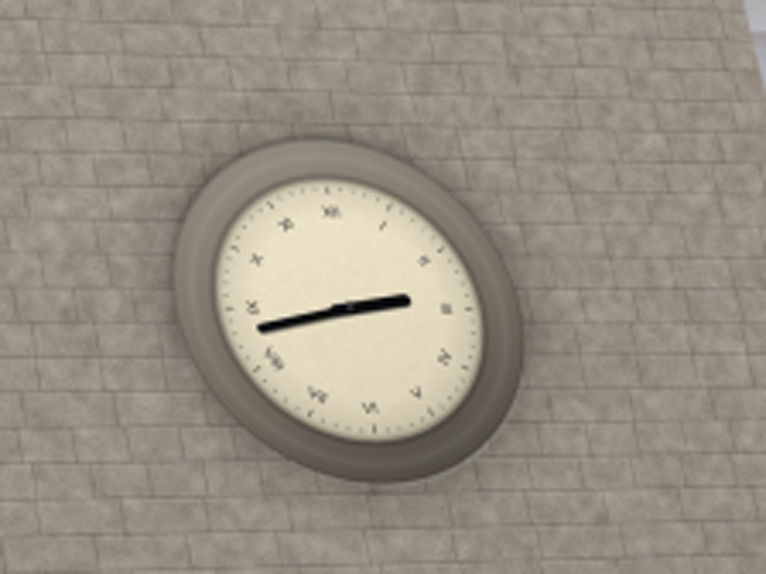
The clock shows h=2 m=43
